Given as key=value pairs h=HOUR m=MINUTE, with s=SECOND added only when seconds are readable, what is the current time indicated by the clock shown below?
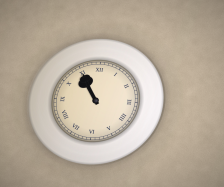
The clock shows h=10 m=55
